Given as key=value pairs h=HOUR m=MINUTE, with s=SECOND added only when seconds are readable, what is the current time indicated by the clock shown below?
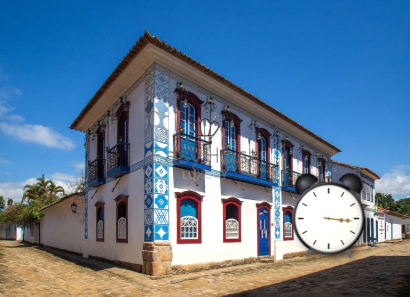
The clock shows h=3 m=16
